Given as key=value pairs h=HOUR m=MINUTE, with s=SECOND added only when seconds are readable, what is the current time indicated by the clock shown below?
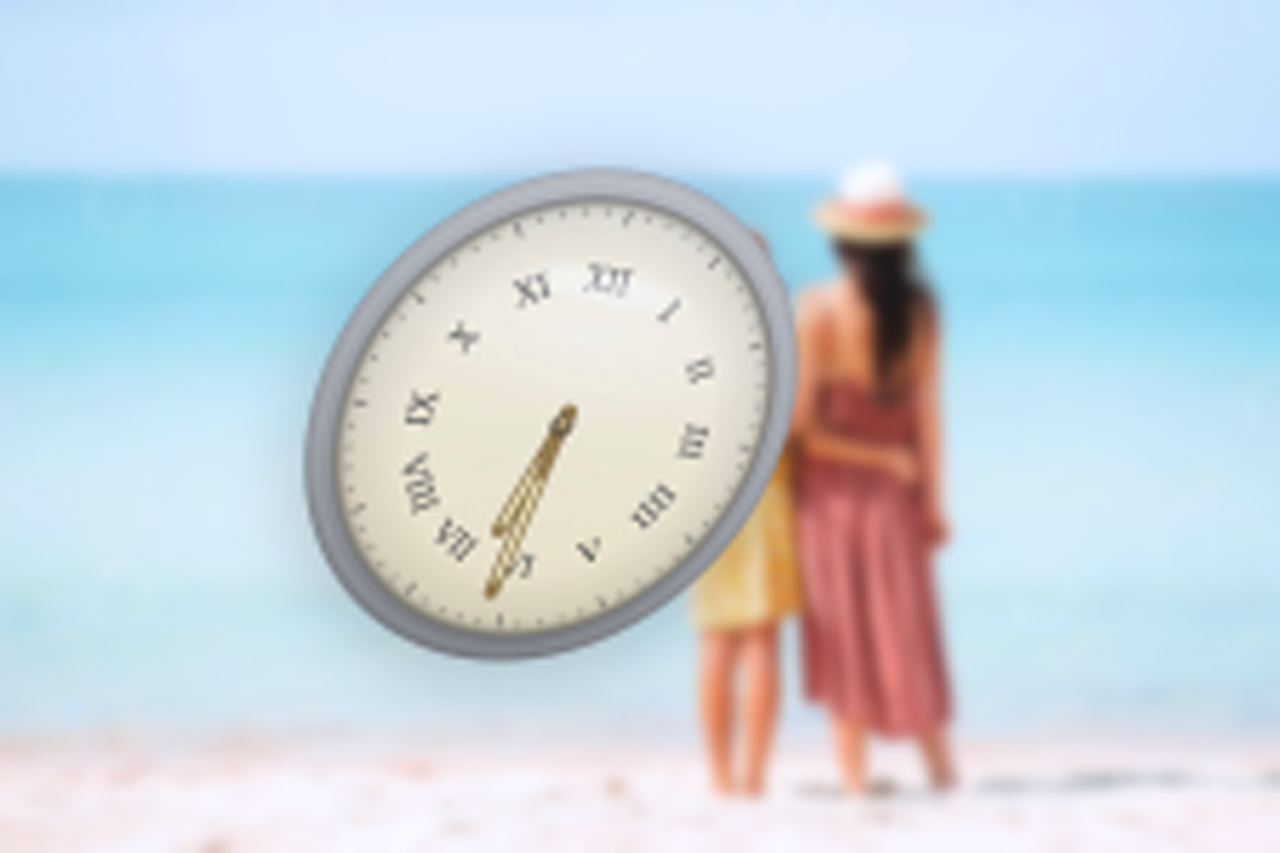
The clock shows h=6 m=31
